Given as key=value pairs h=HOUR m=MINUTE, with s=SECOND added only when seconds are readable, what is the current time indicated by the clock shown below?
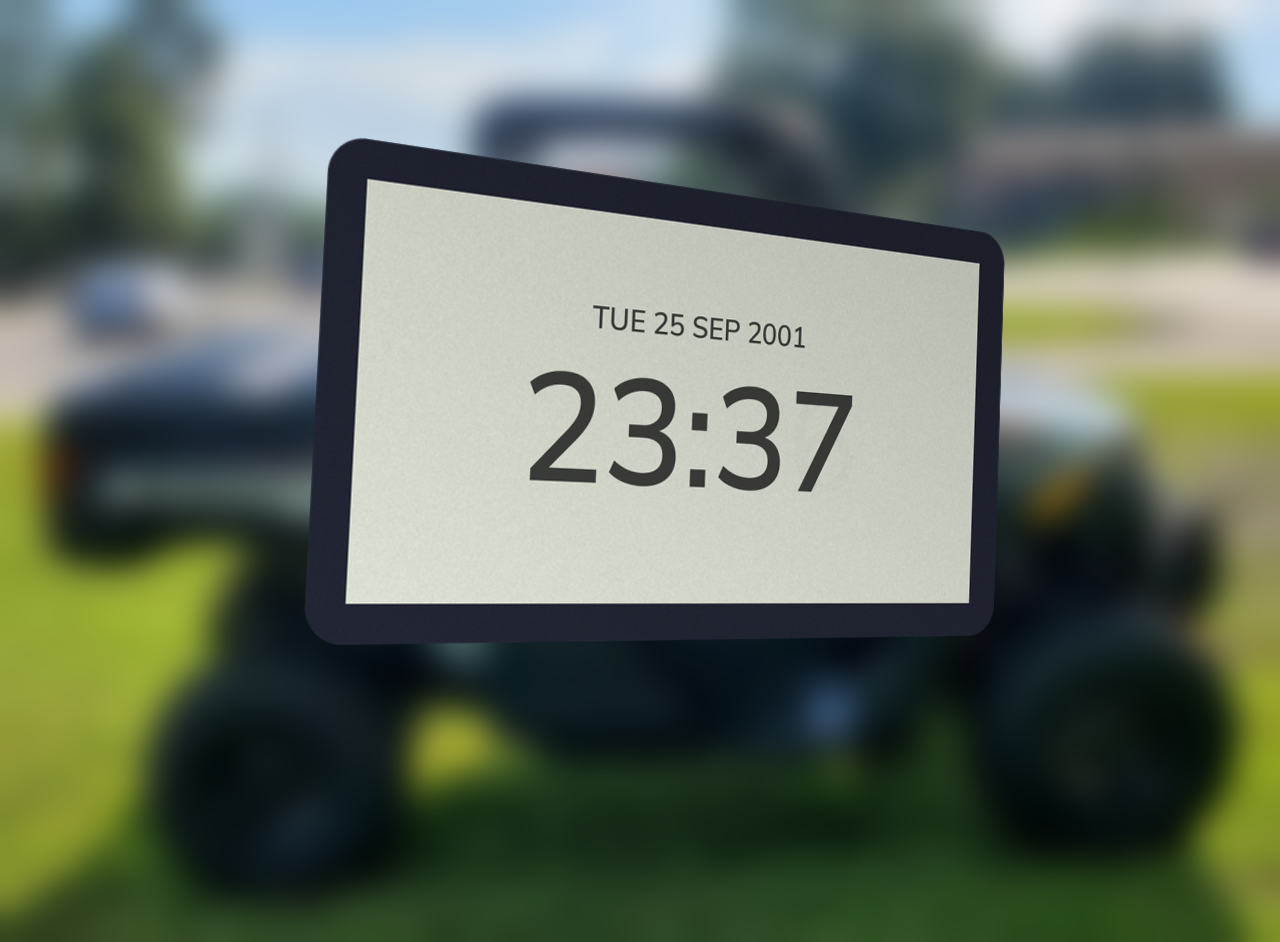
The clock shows h=23 m=37
